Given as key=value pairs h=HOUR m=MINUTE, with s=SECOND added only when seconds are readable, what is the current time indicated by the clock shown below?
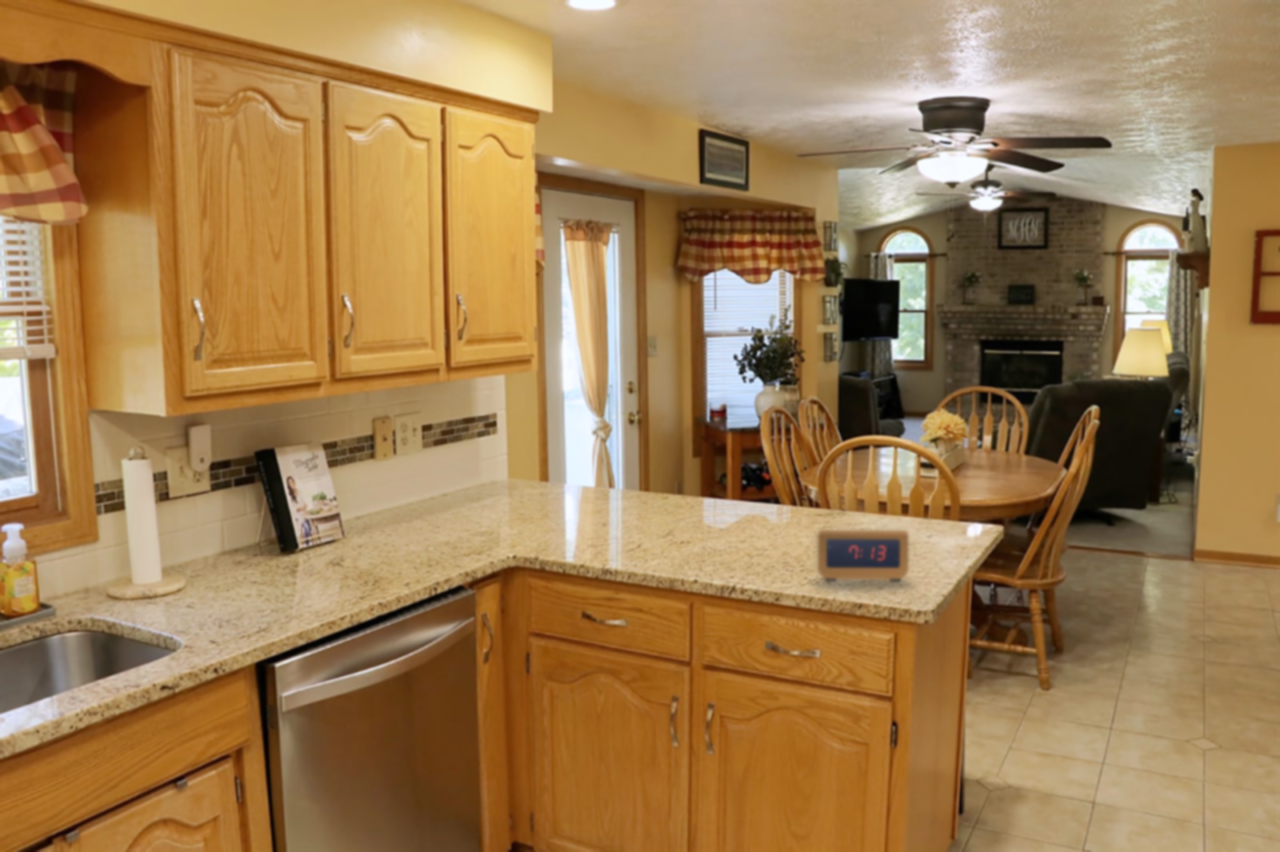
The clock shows h=7 m=13
